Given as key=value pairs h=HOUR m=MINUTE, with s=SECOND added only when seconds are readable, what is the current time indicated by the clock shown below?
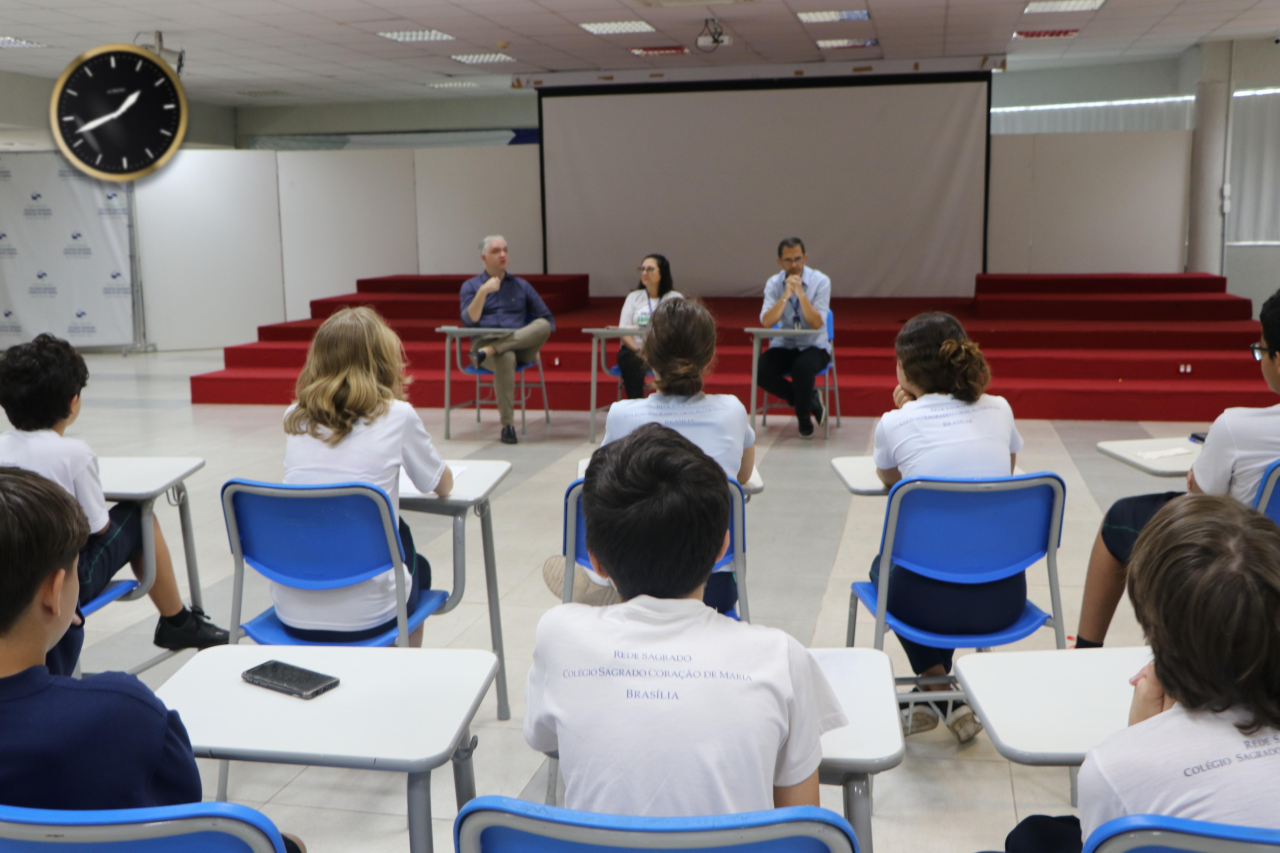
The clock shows h=1 m=42
